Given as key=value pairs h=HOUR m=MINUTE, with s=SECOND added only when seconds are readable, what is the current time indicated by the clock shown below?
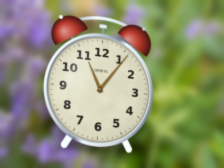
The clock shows h=11 m=6
